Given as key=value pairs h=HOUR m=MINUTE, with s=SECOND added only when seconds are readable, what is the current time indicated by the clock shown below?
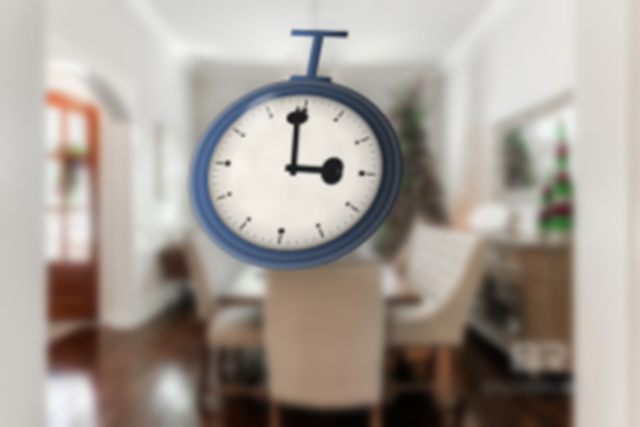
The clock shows h=2 m=59
